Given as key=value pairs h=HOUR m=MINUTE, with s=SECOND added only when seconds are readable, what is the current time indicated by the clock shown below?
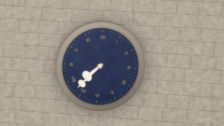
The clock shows h=7 m=37
